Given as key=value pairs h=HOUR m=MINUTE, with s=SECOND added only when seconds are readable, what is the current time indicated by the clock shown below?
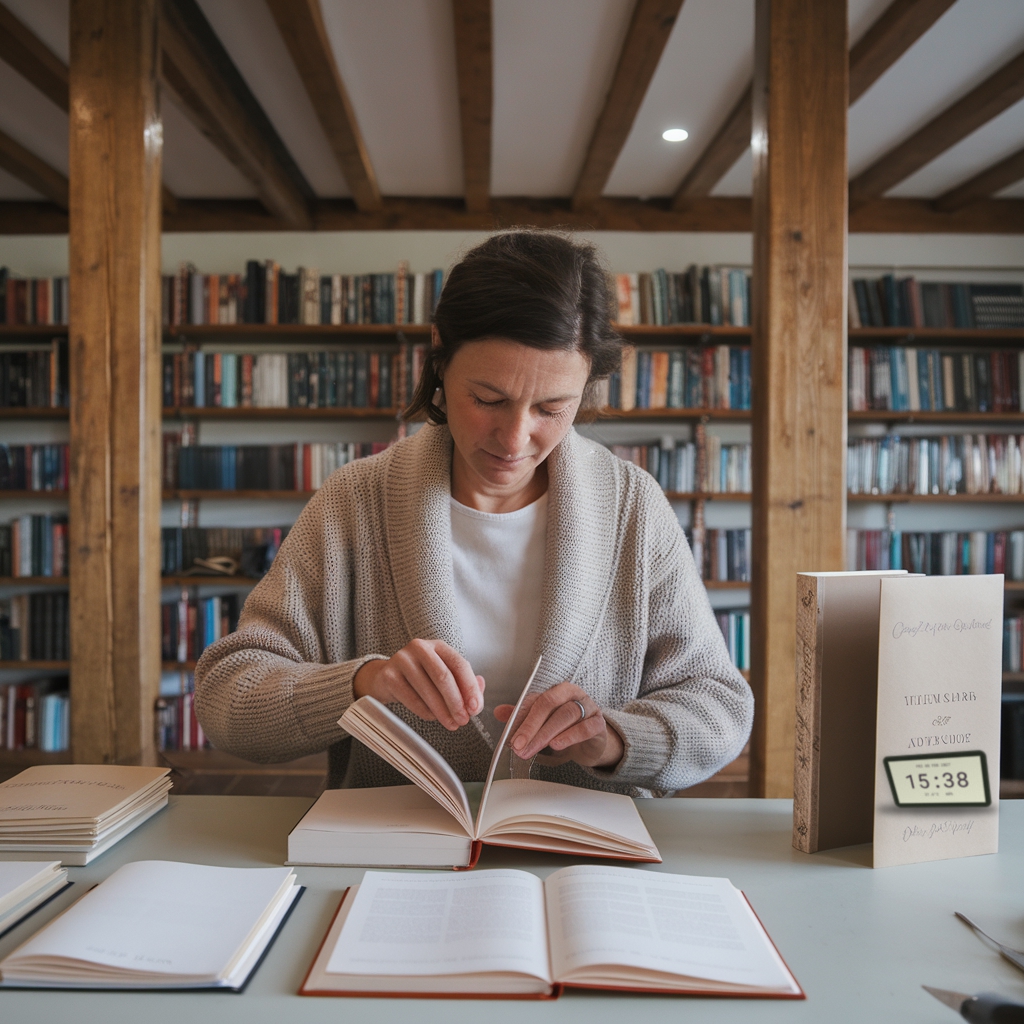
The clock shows h=15 m=38
